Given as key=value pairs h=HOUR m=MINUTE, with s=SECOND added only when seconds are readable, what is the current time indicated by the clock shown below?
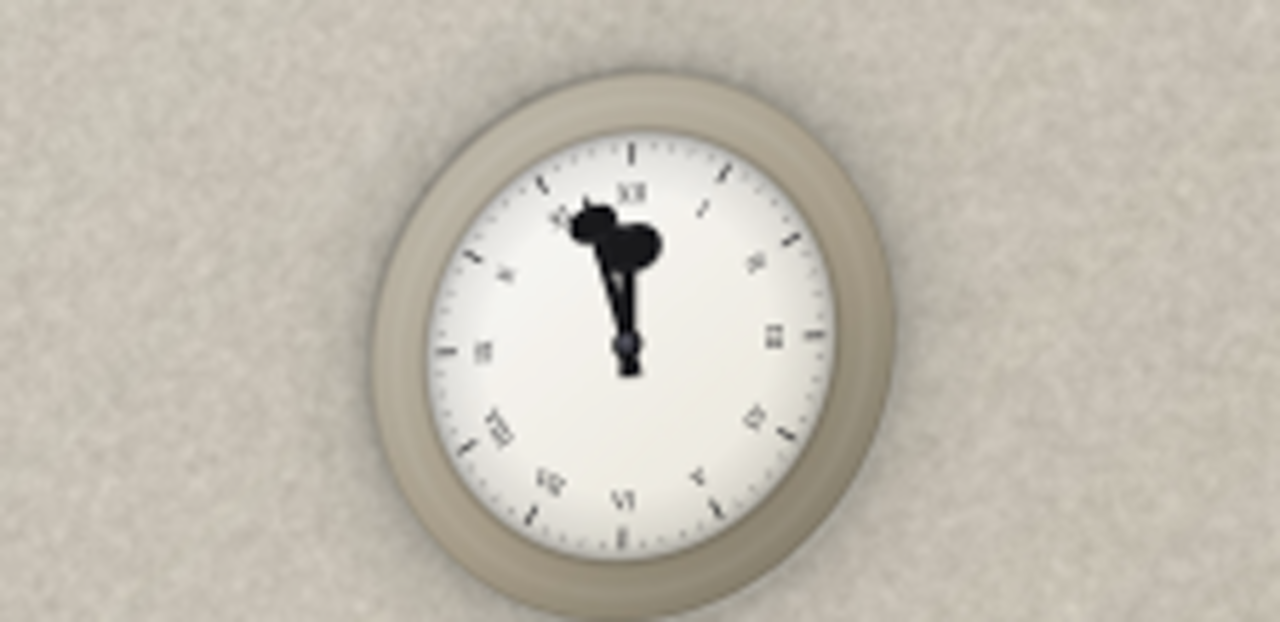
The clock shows h=11 m=57
